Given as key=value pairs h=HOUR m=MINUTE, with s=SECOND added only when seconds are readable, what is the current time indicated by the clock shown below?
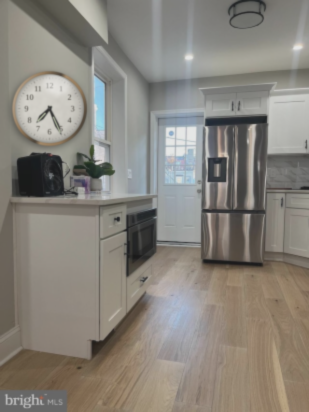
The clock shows h=7 m=26
